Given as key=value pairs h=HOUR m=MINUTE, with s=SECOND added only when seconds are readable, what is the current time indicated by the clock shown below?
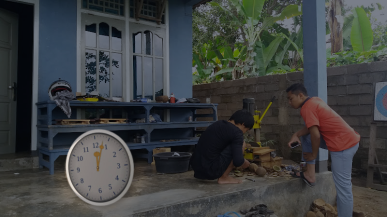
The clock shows h=12 m=3
